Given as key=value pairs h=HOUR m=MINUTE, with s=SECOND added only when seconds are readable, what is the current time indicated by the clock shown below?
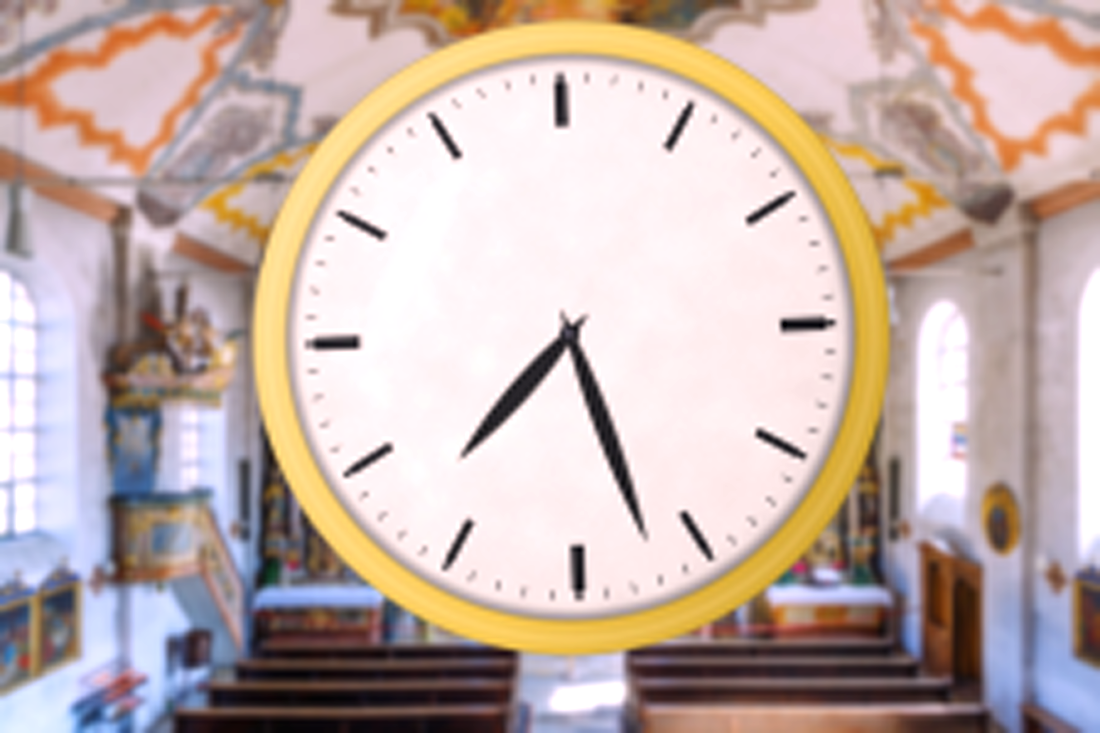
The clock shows h=7 m=27
